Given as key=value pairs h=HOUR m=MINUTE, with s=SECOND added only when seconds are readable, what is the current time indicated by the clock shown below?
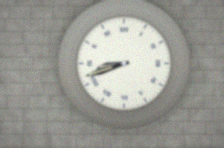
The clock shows h=8 m=42
